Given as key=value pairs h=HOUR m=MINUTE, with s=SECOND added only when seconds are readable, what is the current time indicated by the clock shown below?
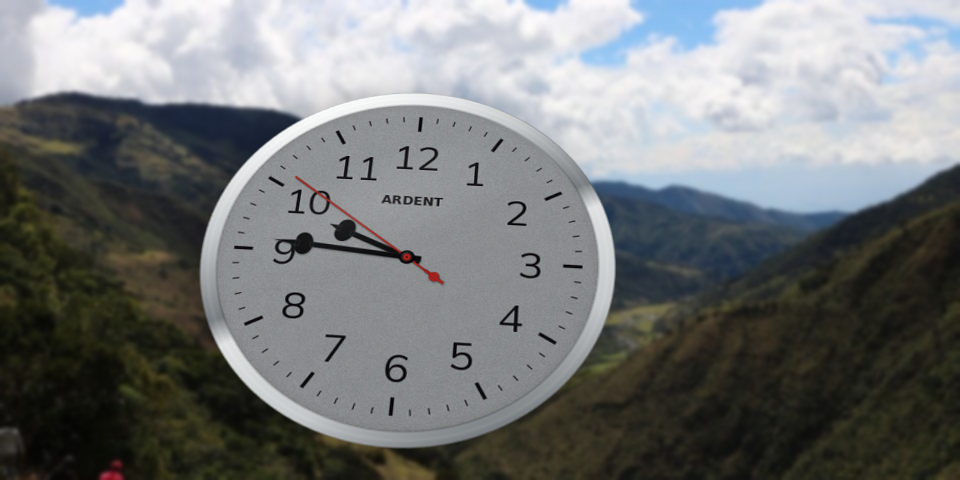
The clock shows h=9 m=45 s=51
